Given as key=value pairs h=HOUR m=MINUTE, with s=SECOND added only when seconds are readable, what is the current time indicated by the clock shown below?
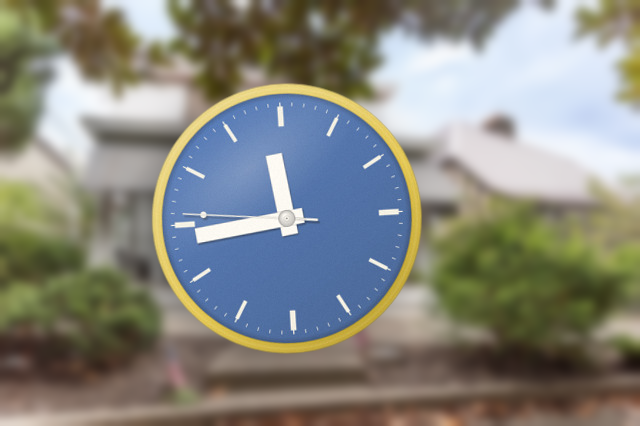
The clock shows h=11 m=43 s=46
